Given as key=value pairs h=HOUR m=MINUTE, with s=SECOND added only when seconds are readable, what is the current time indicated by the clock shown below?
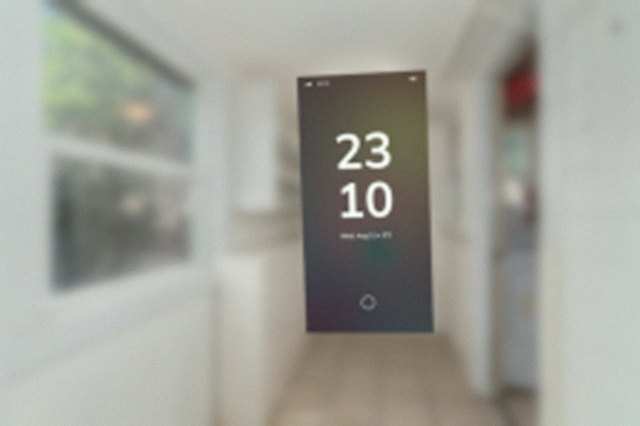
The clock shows h=23 m=10
